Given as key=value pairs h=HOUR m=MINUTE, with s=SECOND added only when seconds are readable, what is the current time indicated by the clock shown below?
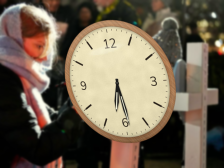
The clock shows h=6 m=29
